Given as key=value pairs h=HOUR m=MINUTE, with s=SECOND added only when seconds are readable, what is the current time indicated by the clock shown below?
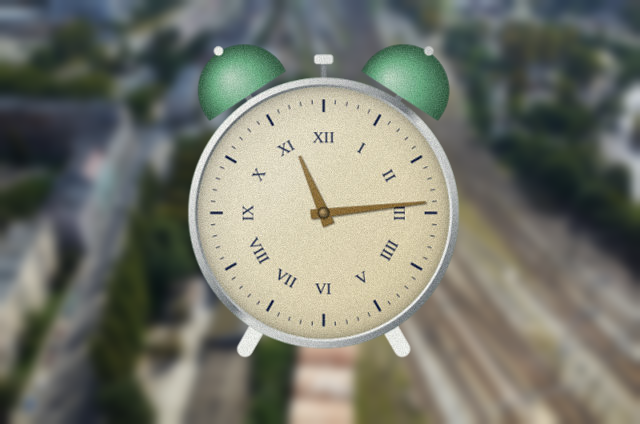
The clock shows h=11 m=14
